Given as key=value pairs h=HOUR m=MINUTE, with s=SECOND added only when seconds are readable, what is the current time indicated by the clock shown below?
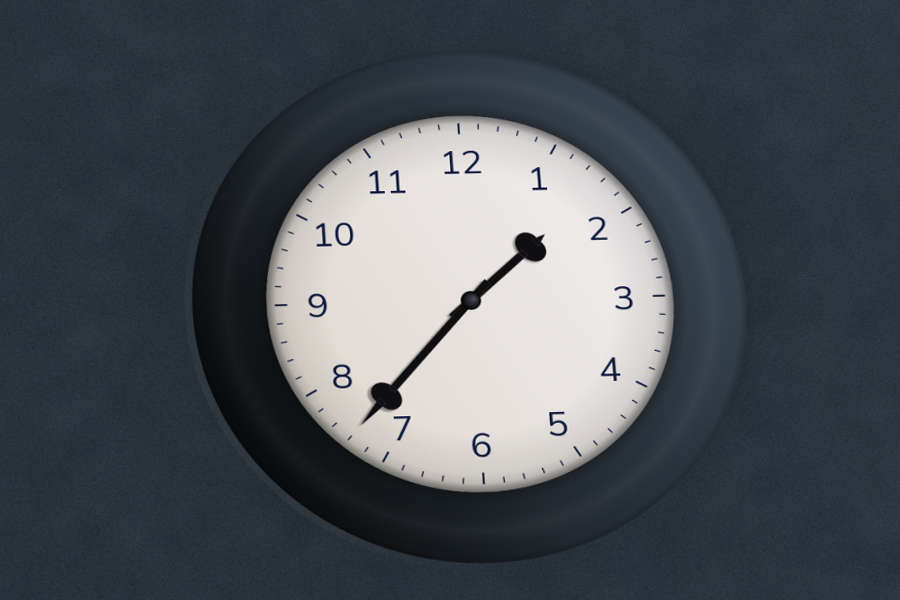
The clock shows h=1 m=37
